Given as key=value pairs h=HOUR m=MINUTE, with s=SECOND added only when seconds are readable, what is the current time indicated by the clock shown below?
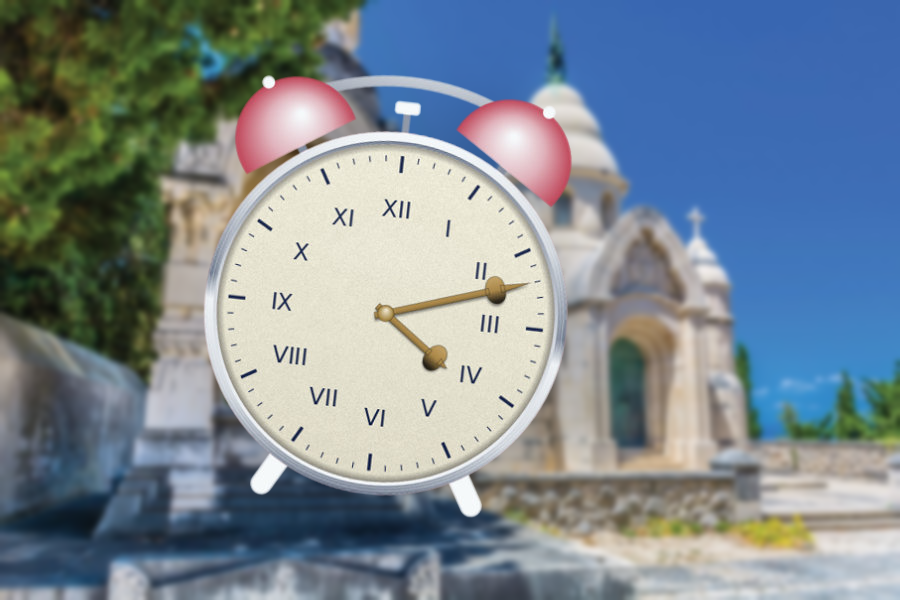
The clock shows h=4 m=12
